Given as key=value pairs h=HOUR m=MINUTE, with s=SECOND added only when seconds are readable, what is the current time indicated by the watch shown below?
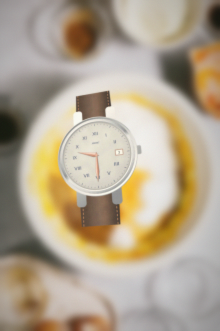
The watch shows h=9 m=30
